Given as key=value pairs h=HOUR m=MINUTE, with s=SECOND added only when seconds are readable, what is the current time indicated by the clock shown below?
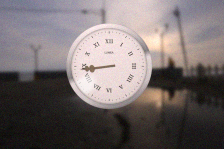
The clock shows h=8 m=44
